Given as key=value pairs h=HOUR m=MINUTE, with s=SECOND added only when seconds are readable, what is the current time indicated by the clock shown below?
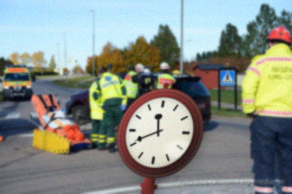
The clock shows h=11 m=41
